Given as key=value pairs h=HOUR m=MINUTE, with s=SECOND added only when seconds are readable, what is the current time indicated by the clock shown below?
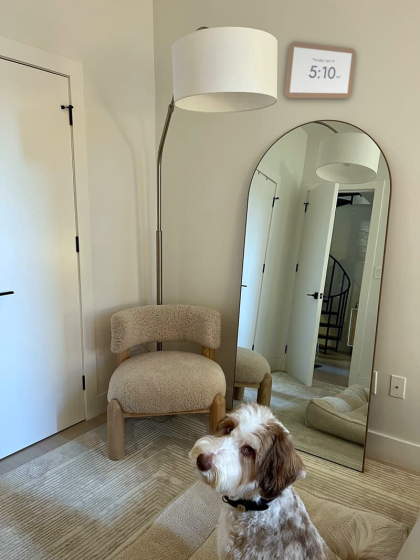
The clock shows h=5 m=10
